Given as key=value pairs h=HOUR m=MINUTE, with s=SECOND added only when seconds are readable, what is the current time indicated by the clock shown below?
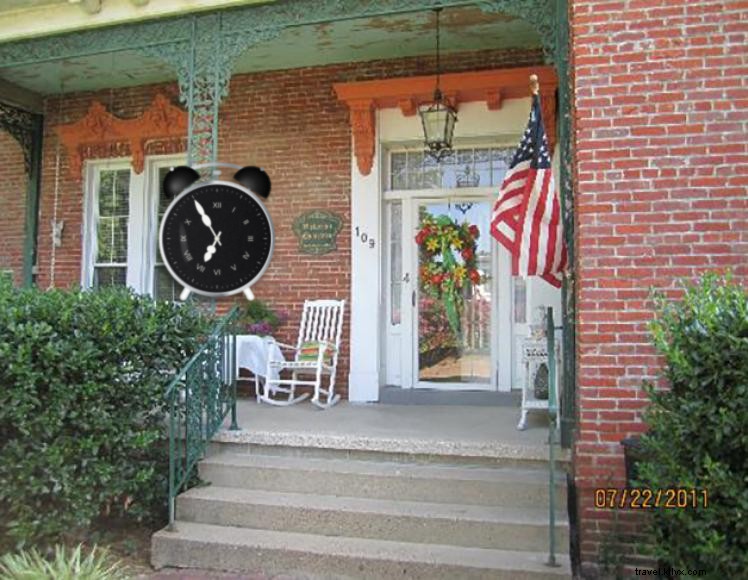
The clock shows h=6 m=55
